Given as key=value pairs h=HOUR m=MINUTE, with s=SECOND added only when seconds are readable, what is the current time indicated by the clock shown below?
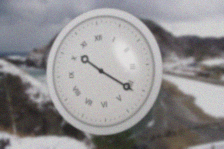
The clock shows h=10 m=21
